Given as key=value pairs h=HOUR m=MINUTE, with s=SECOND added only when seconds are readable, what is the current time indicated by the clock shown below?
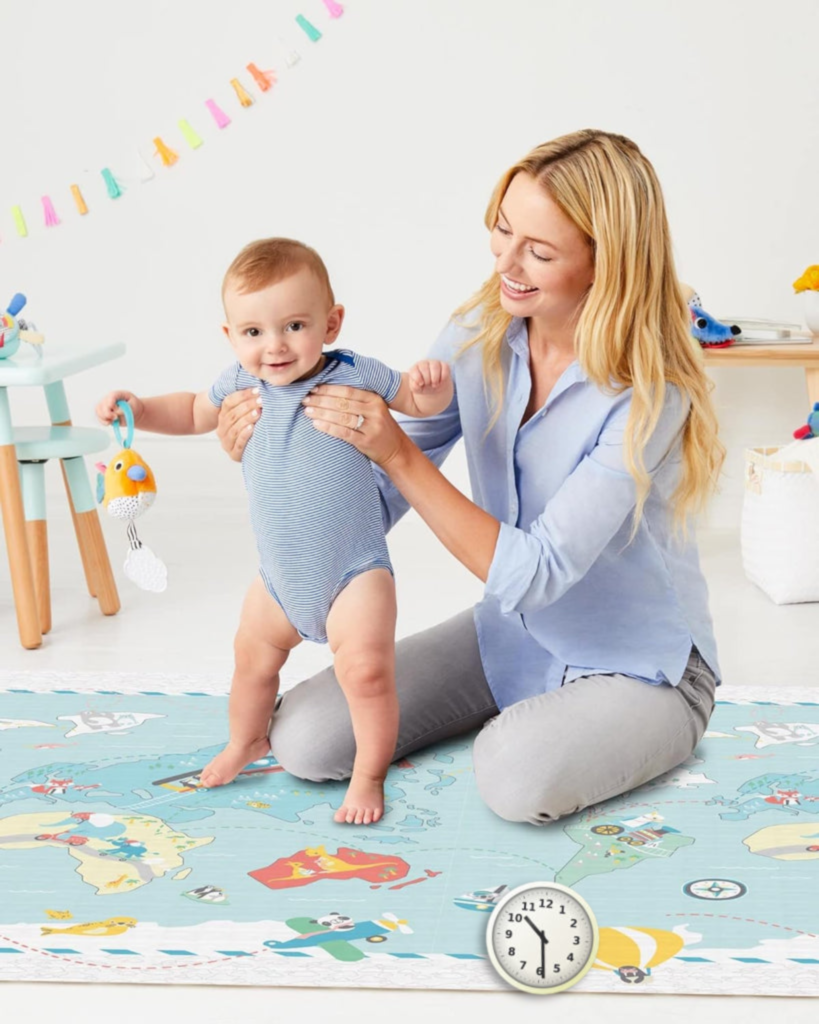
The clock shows h=10 m=29
